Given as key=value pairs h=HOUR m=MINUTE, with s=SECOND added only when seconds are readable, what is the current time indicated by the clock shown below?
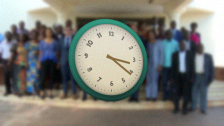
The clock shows h=3 m=21
